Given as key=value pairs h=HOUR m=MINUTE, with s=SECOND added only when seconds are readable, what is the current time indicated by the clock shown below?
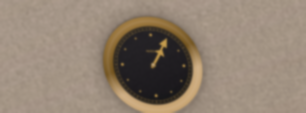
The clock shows h=1 m=5
